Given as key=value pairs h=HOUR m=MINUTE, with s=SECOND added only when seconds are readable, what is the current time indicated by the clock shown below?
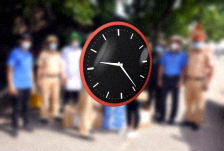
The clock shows h=9 m=24
